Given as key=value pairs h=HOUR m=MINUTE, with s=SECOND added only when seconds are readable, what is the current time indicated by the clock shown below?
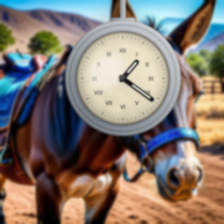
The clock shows h=1 m=21
